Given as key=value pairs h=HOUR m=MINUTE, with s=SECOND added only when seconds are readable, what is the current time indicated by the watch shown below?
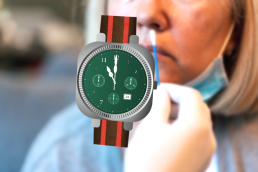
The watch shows h=11 m=0
